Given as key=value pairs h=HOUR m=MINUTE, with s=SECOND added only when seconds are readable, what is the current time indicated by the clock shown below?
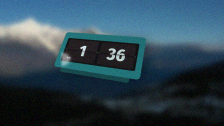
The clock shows h=1 m=36
